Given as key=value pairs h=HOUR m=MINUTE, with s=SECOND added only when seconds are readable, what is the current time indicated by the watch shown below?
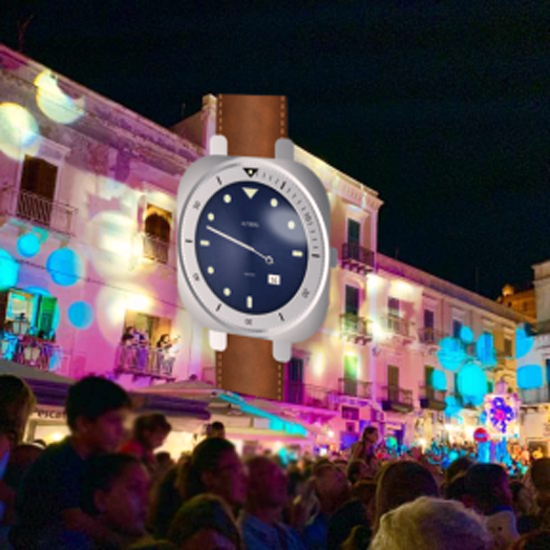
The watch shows h=3 m=48
